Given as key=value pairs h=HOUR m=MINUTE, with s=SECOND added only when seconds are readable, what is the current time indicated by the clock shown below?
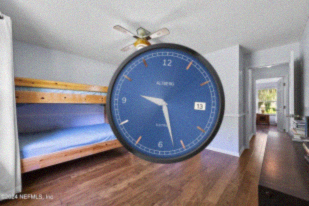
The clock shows h=9 m=27
